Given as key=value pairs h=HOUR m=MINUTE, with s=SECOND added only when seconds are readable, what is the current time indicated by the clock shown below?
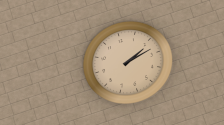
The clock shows h=2 m=13
